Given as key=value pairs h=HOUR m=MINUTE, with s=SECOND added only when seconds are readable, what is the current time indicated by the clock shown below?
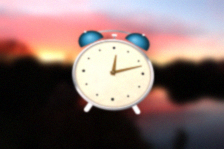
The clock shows h=12 m=12
